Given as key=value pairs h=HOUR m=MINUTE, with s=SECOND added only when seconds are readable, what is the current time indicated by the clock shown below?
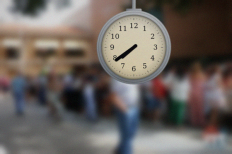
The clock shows h=7 m=39
